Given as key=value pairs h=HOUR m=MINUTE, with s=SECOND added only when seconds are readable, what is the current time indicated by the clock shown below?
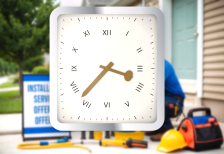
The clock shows h=3 m=37
